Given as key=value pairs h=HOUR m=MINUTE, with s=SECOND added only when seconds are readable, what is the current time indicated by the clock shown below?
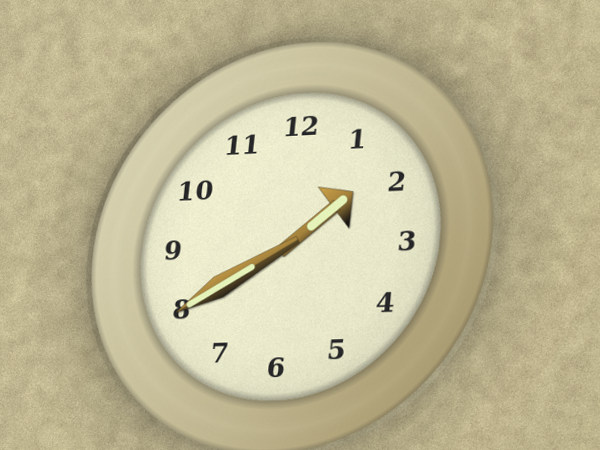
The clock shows h=1 m=40
